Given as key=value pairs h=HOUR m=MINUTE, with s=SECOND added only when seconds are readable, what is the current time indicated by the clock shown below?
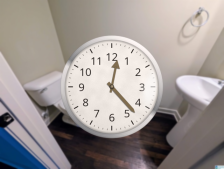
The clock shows h=12 m=23
